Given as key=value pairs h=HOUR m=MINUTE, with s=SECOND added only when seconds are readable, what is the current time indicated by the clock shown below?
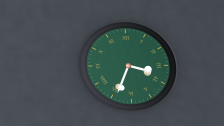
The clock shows h=3 m=34
